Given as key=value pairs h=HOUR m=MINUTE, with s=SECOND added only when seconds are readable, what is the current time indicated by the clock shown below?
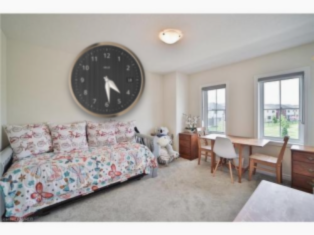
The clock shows h=4 m=29
